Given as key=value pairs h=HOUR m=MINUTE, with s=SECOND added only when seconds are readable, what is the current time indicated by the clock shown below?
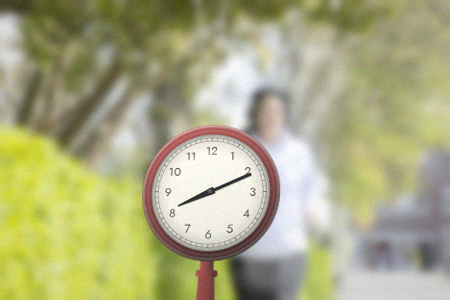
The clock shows h=8 m=11
